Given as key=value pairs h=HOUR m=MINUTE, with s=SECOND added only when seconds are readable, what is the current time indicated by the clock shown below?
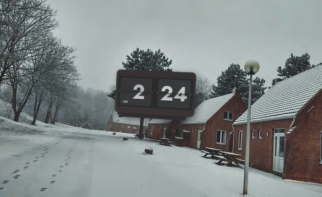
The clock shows h=2 m=24
